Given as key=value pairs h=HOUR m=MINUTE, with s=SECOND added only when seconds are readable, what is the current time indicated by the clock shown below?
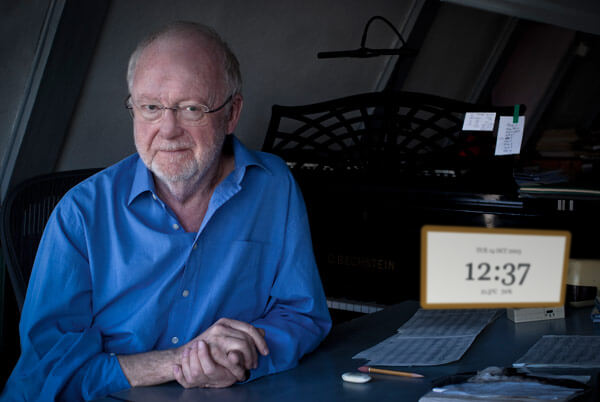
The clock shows h=12 m=37
